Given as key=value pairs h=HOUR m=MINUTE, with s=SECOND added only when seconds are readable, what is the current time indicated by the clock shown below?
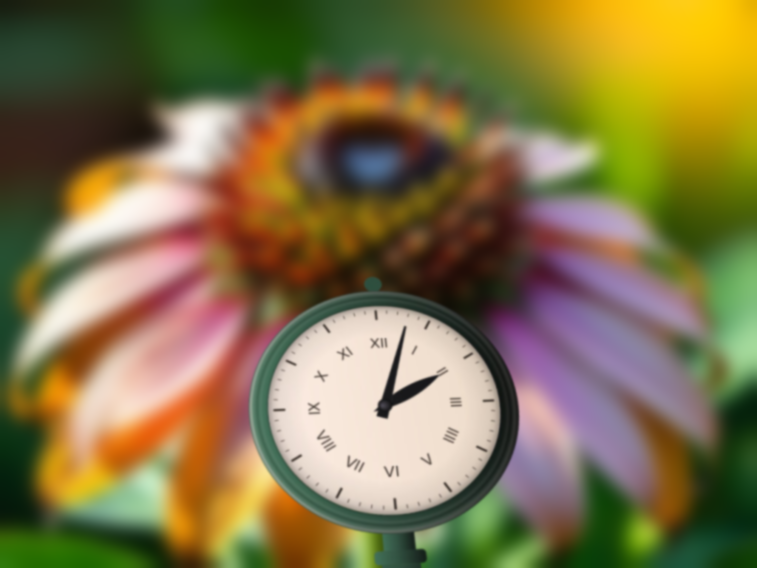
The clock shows h=2 m=3
